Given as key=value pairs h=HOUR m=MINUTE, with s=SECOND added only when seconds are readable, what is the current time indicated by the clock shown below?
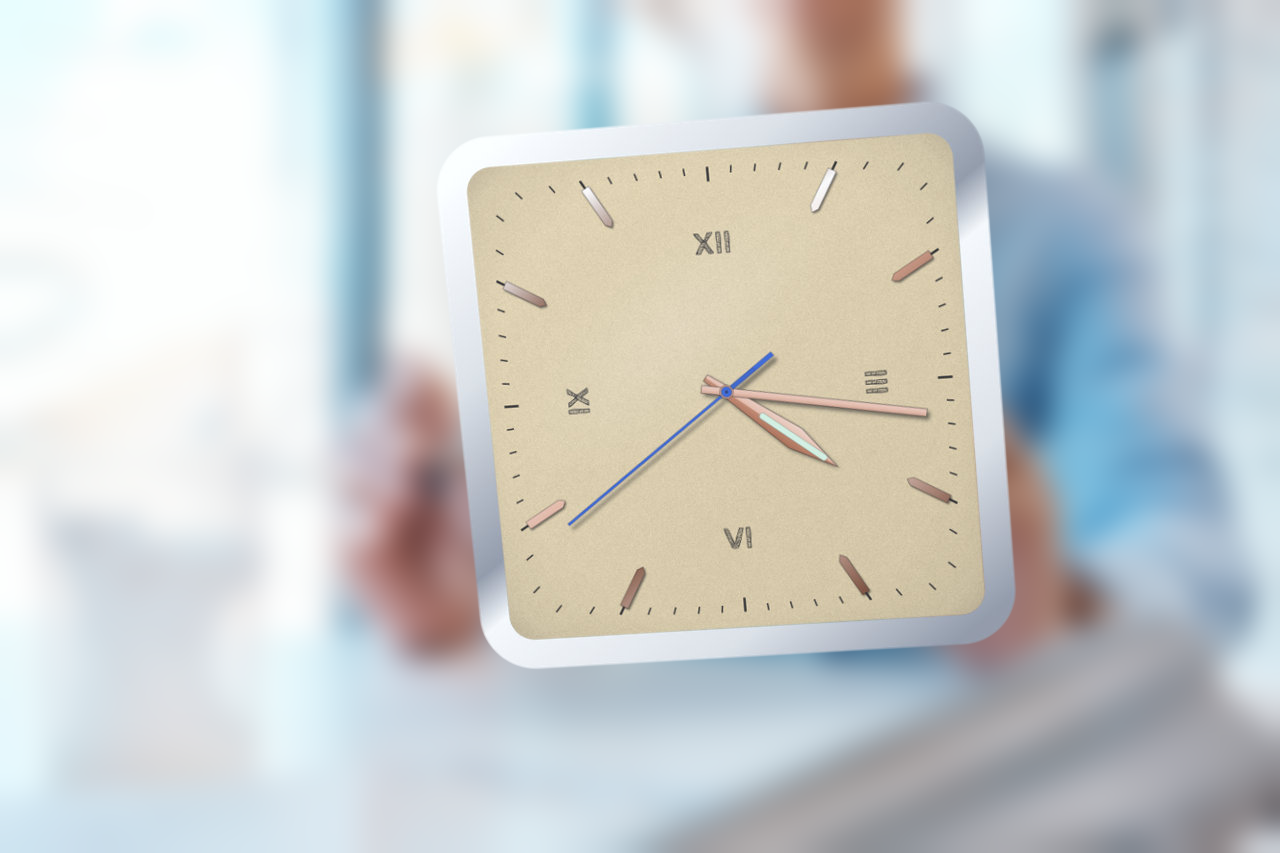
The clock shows h=4 m=16 s=39
